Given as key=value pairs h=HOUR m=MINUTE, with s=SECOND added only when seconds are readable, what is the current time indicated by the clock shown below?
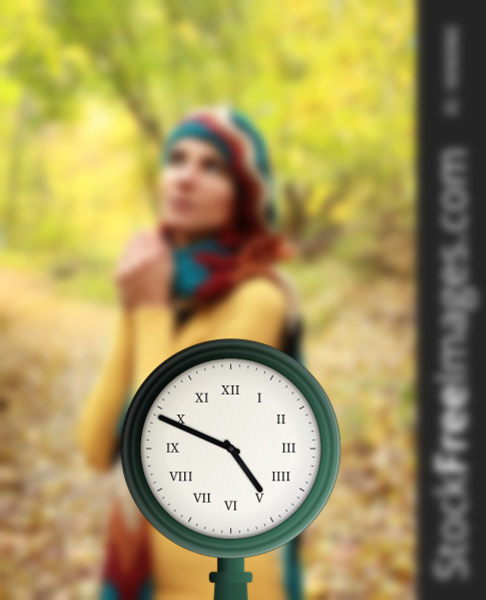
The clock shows h=4 m=49
